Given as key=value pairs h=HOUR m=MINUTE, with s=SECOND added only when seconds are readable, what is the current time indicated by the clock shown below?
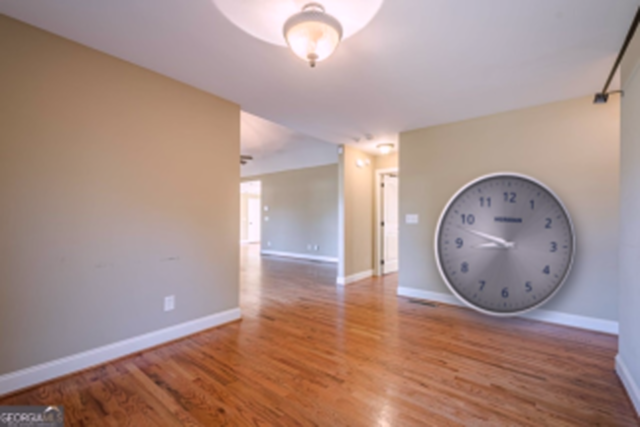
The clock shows h=8 m=48
